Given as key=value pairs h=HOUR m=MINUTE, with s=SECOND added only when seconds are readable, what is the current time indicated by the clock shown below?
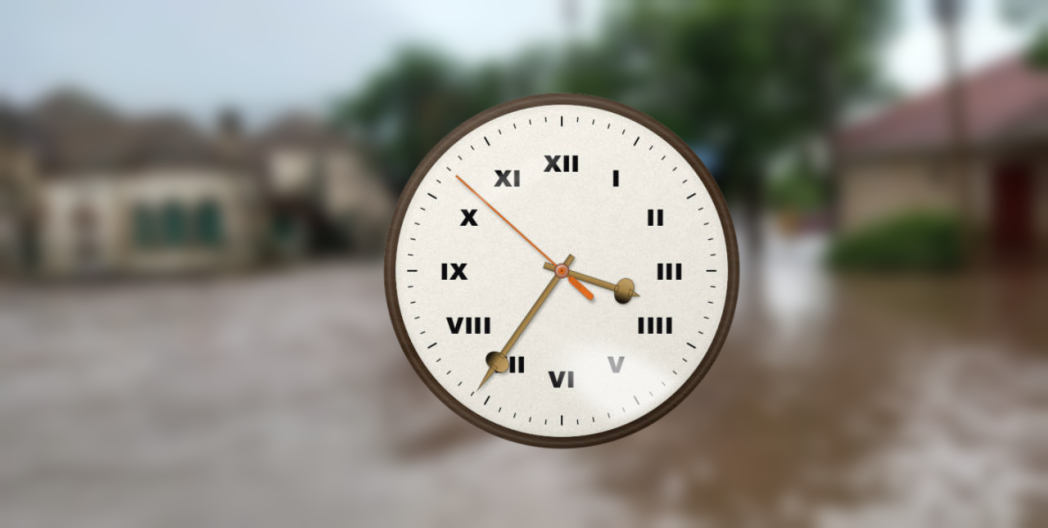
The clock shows h=3 m=35 s=52
